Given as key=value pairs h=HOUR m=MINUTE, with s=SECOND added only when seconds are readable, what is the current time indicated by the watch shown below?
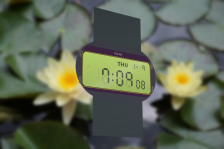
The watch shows h=7 m=9 s=8
